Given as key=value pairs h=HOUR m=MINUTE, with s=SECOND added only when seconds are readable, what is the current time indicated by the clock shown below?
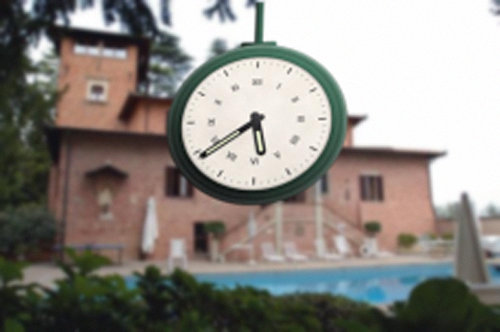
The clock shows h=5 m=39
